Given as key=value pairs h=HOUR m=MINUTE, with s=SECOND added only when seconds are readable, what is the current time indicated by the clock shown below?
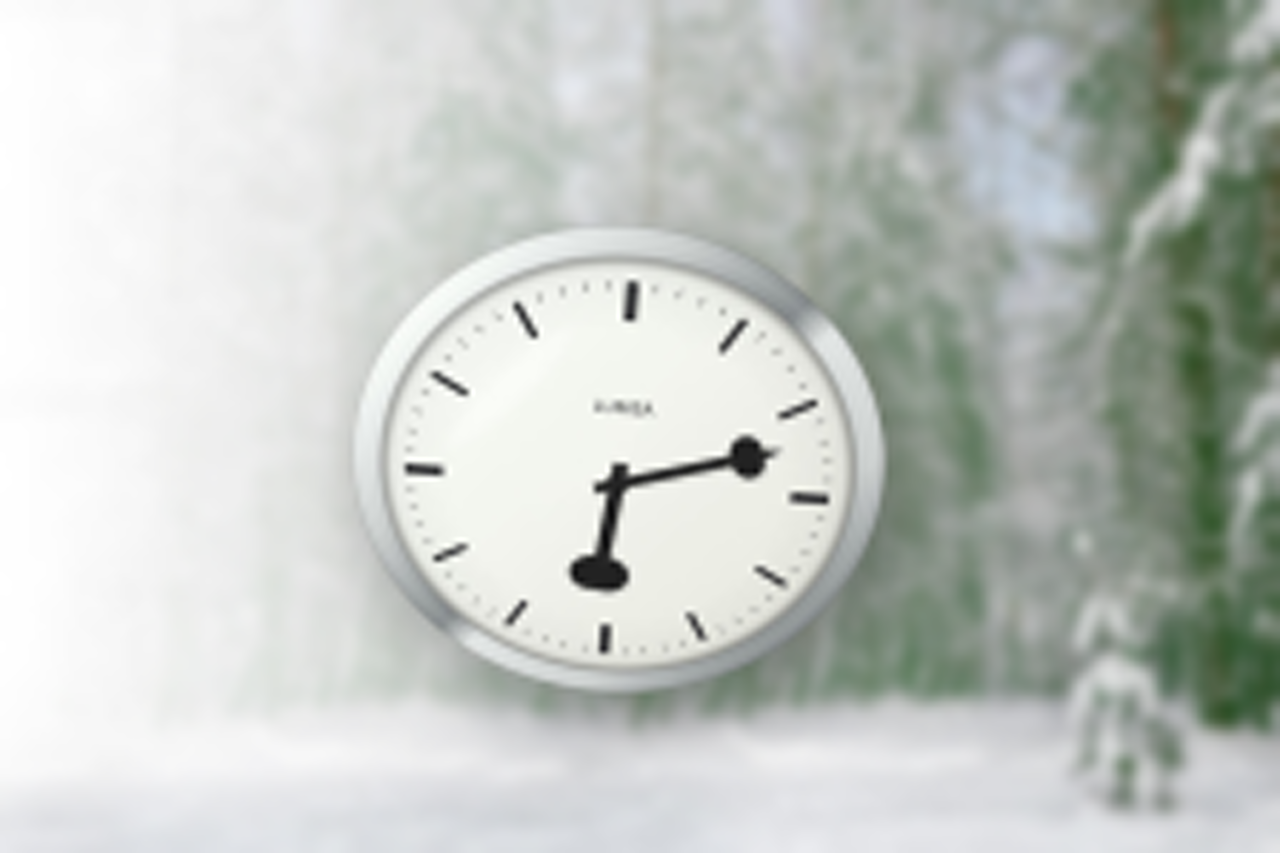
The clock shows h=6 m=12
